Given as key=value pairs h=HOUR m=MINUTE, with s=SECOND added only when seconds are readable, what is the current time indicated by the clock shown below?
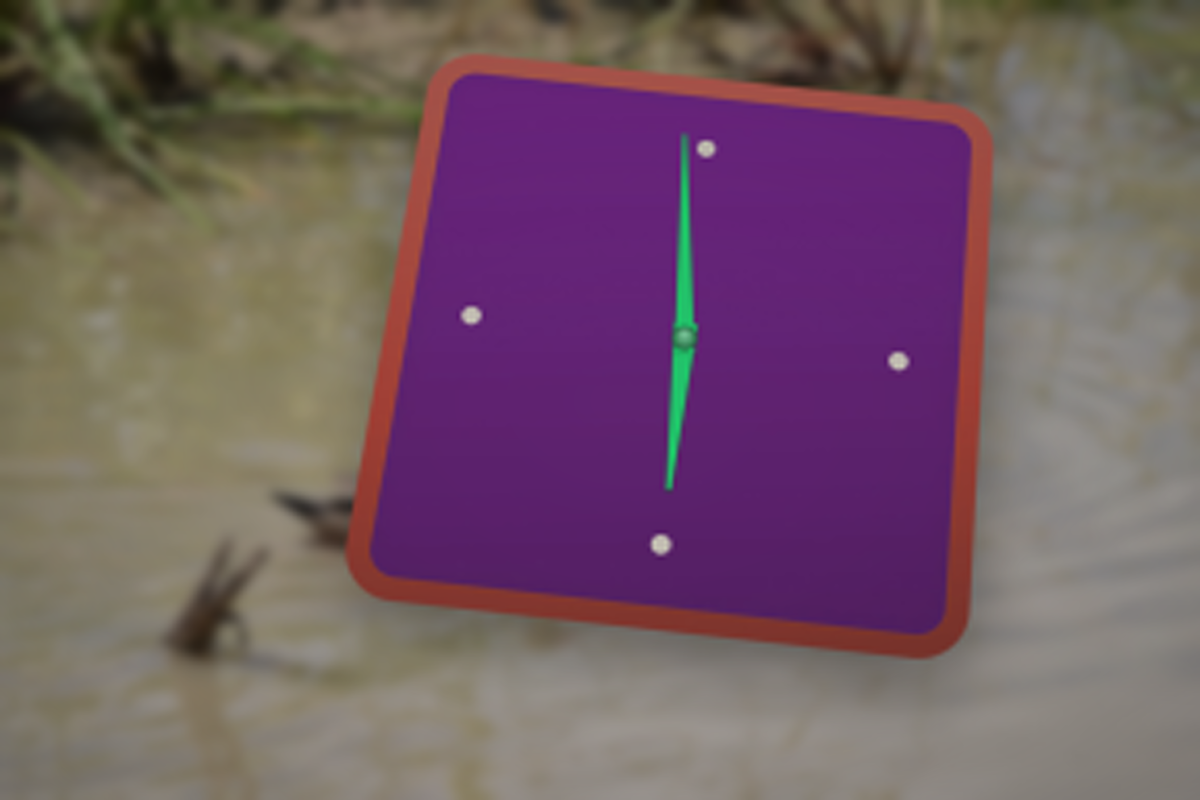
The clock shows h=5 m=59
